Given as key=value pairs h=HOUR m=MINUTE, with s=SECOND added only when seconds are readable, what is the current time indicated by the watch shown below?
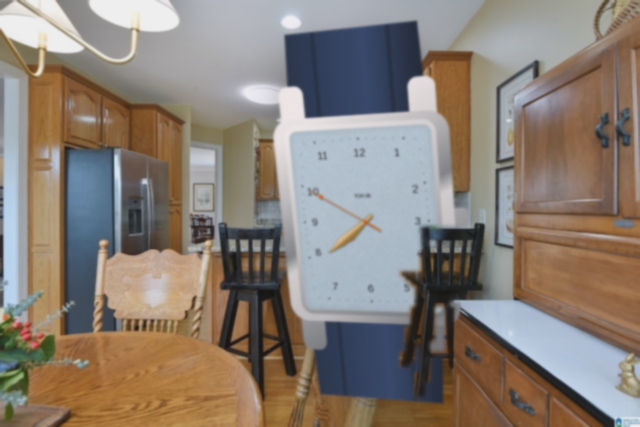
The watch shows h=7 m=38 s=50
